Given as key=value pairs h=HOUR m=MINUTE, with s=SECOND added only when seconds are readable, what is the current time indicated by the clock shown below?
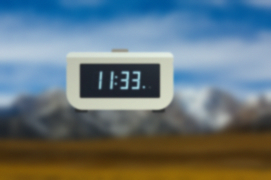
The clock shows h=11 m=33
